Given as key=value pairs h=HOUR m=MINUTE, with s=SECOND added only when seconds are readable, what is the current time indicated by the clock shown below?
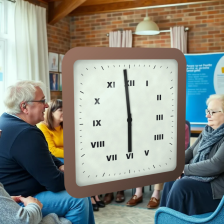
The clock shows h=5 m=59
